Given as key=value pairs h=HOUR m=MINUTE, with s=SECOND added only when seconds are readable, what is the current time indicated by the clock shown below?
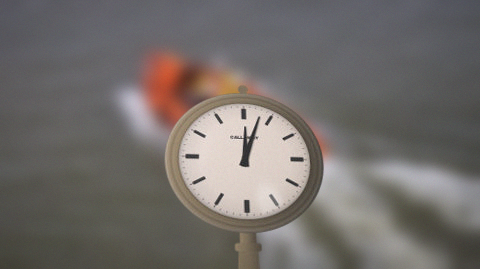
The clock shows h=12 m=3
